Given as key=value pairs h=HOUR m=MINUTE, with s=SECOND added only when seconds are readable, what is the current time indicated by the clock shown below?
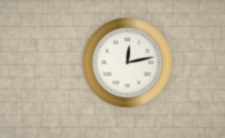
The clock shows h=12 m=13
